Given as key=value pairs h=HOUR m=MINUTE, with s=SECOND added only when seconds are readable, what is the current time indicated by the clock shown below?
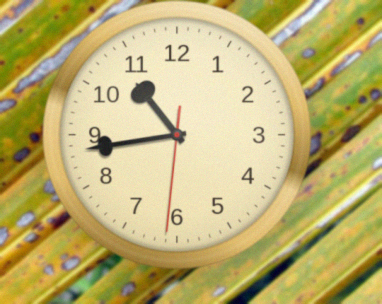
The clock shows h=10 m=43 s=31
